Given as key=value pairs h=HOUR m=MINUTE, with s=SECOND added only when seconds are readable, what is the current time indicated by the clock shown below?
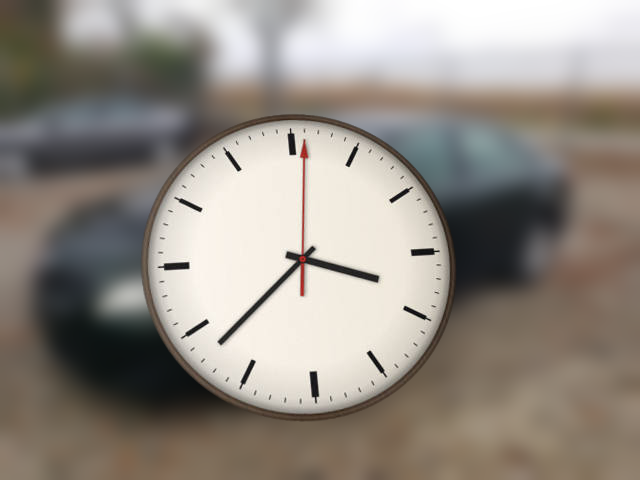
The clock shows h=3 m=38 s=1
